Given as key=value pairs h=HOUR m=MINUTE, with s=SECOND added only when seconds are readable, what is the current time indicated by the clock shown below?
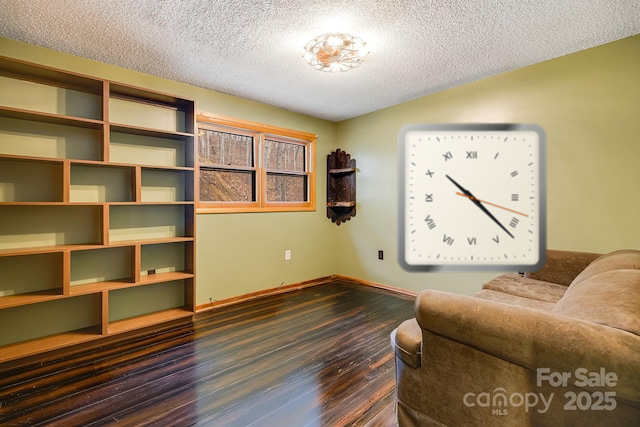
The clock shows h=10 m=22 s=18
